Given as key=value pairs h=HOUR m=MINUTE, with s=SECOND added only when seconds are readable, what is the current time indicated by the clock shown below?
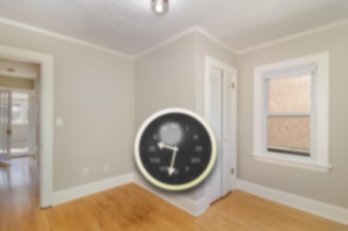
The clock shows h=9 m=32
